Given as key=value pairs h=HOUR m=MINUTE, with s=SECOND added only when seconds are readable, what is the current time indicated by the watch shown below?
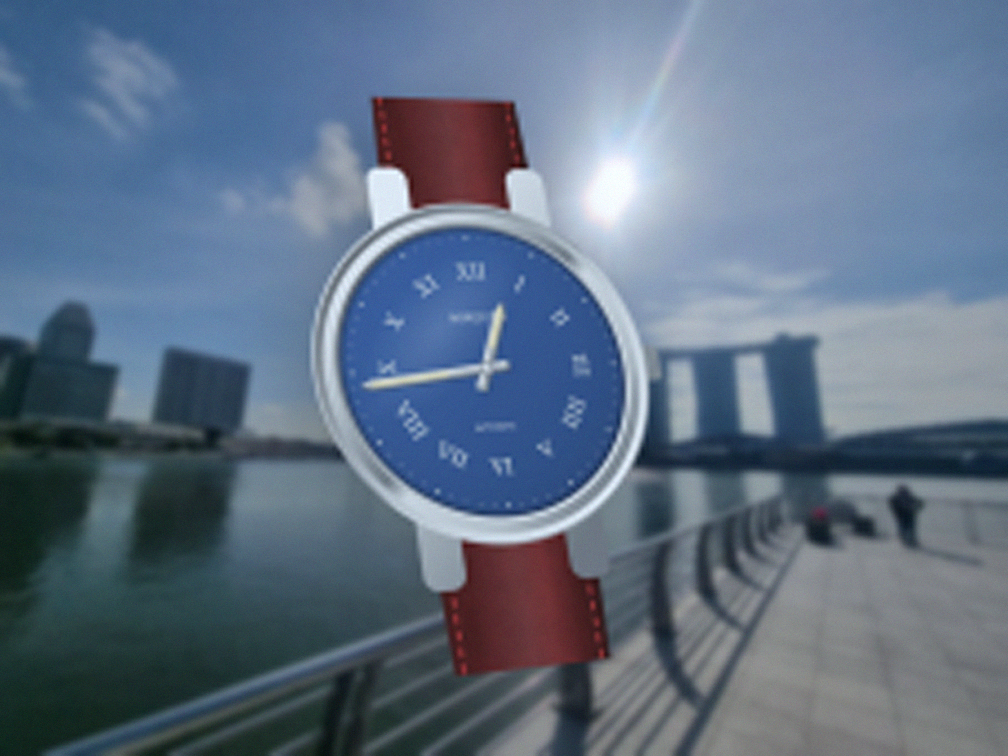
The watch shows h=12 m=44
